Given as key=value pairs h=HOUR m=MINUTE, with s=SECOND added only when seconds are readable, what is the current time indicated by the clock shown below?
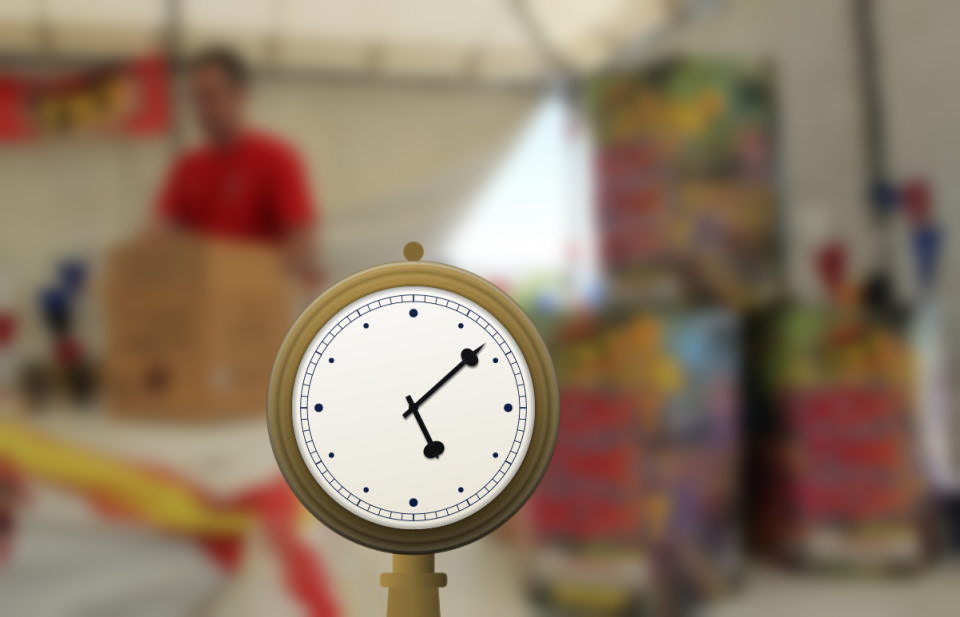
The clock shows h=5 m=8
